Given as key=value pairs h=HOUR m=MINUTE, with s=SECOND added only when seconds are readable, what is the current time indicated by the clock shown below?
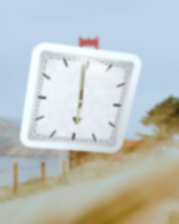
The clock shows h=5 m=59
